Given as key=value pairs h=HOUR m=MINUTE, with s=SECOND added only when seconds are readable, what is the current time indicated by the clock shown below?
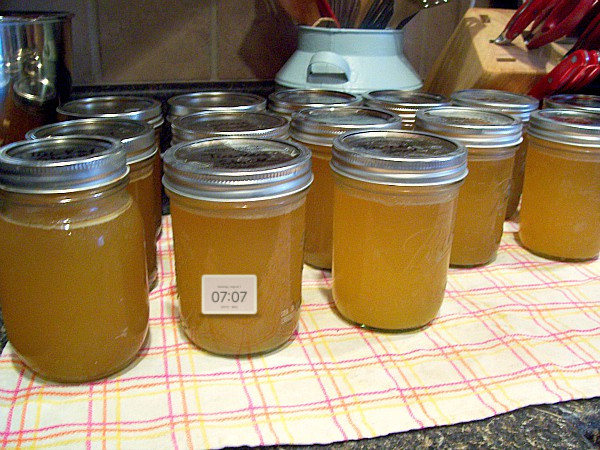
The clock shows h=7 m=7
